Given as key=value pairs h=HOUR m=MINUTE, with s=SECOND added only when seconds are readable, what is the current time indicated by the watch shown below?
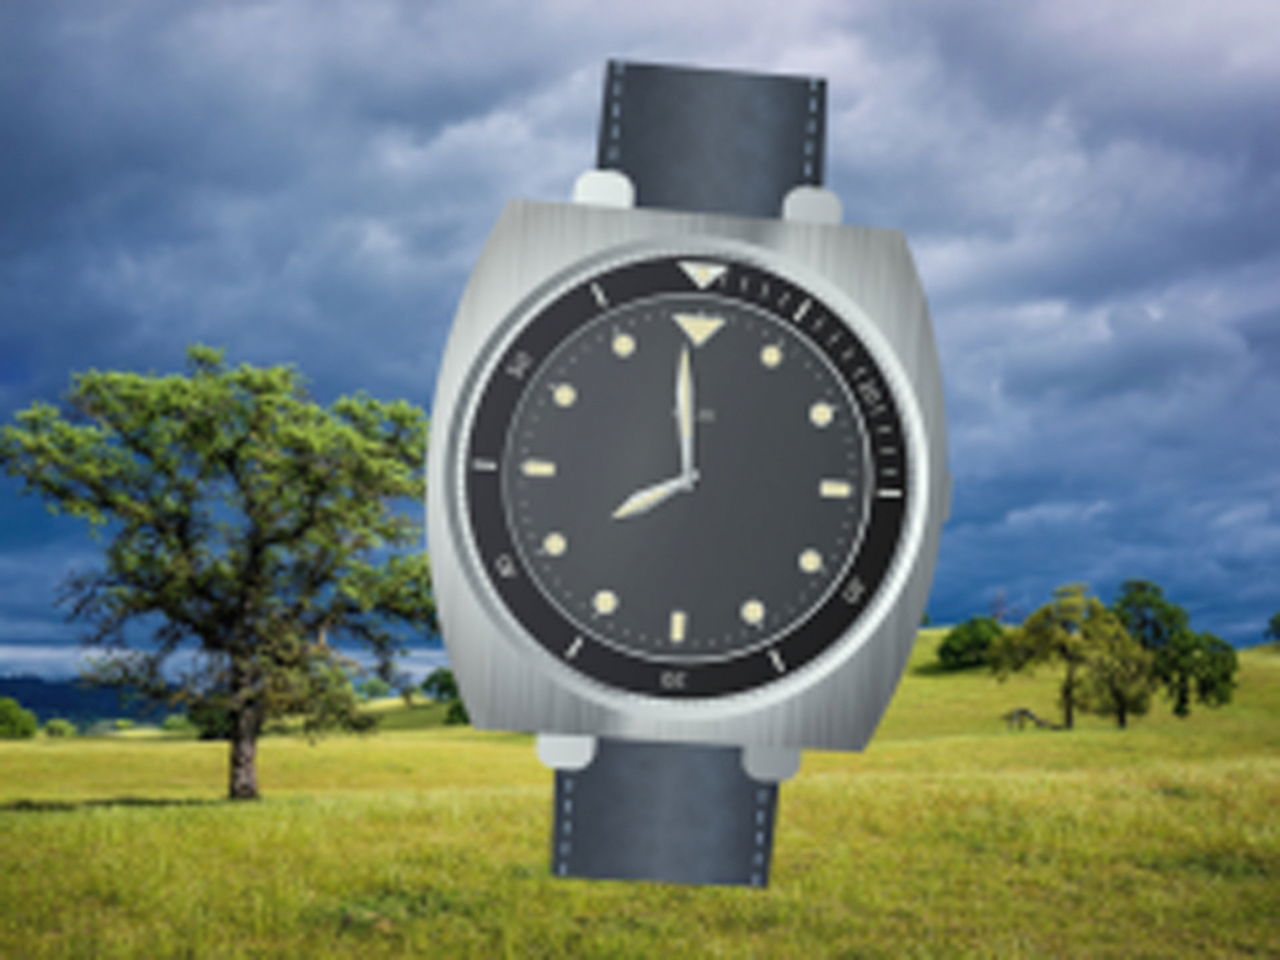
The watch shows h=7 m=59
